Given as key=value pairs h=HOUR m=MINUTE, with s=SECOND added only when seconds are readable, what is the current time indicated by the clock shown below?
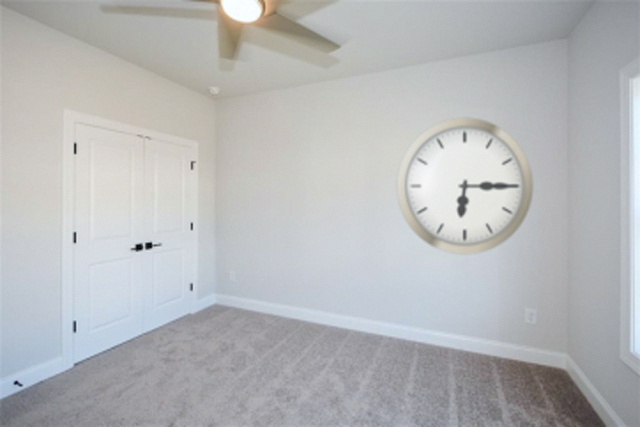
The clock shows h=6 m=15
